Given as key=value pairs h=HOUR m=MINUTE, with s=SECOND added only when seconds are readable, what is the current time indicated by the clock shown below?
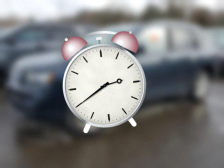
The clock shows h=2 m=40
